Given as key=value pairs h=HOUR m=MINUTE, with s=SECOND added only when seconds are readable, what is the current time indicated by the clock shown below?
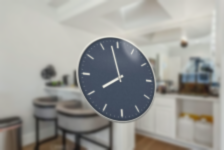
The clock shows h=7 m=58
